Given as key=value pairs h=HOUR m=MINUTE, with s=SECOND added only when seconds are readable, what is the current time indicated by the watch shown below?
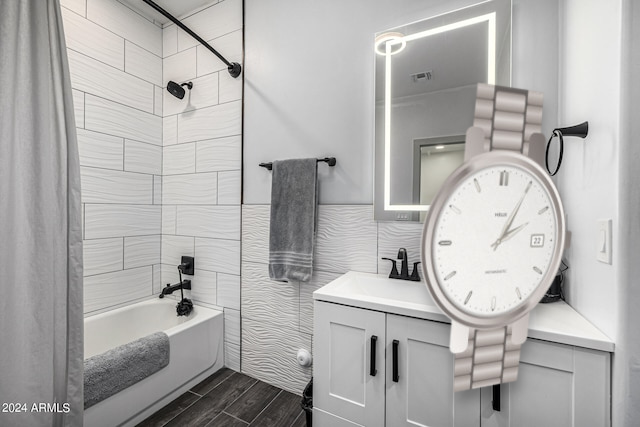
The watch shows h=2 m=5
